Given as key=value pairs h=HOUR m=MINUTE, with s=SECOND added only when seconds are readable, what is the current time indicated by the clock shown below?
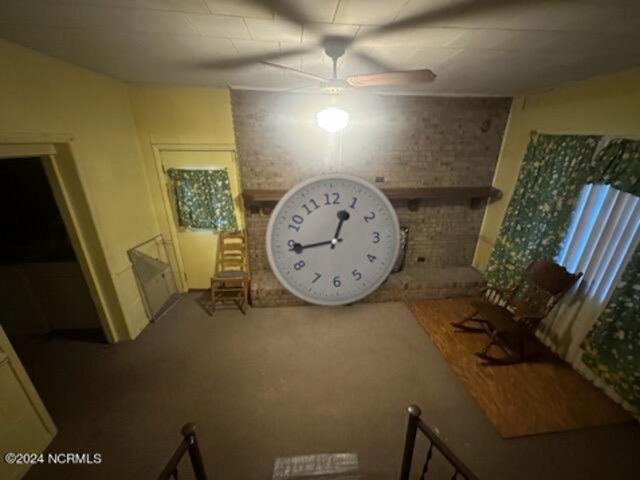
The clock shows h=12 m=44
